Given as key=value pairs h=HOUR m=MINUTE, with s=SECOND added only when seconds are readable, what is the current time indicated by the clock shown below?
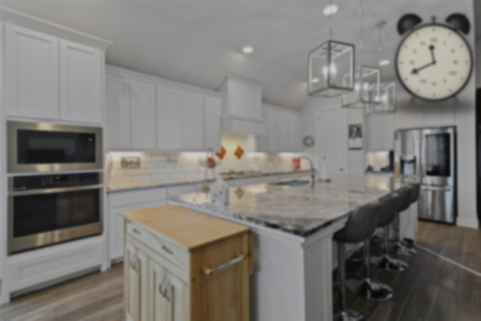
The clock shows h=11 m=41
